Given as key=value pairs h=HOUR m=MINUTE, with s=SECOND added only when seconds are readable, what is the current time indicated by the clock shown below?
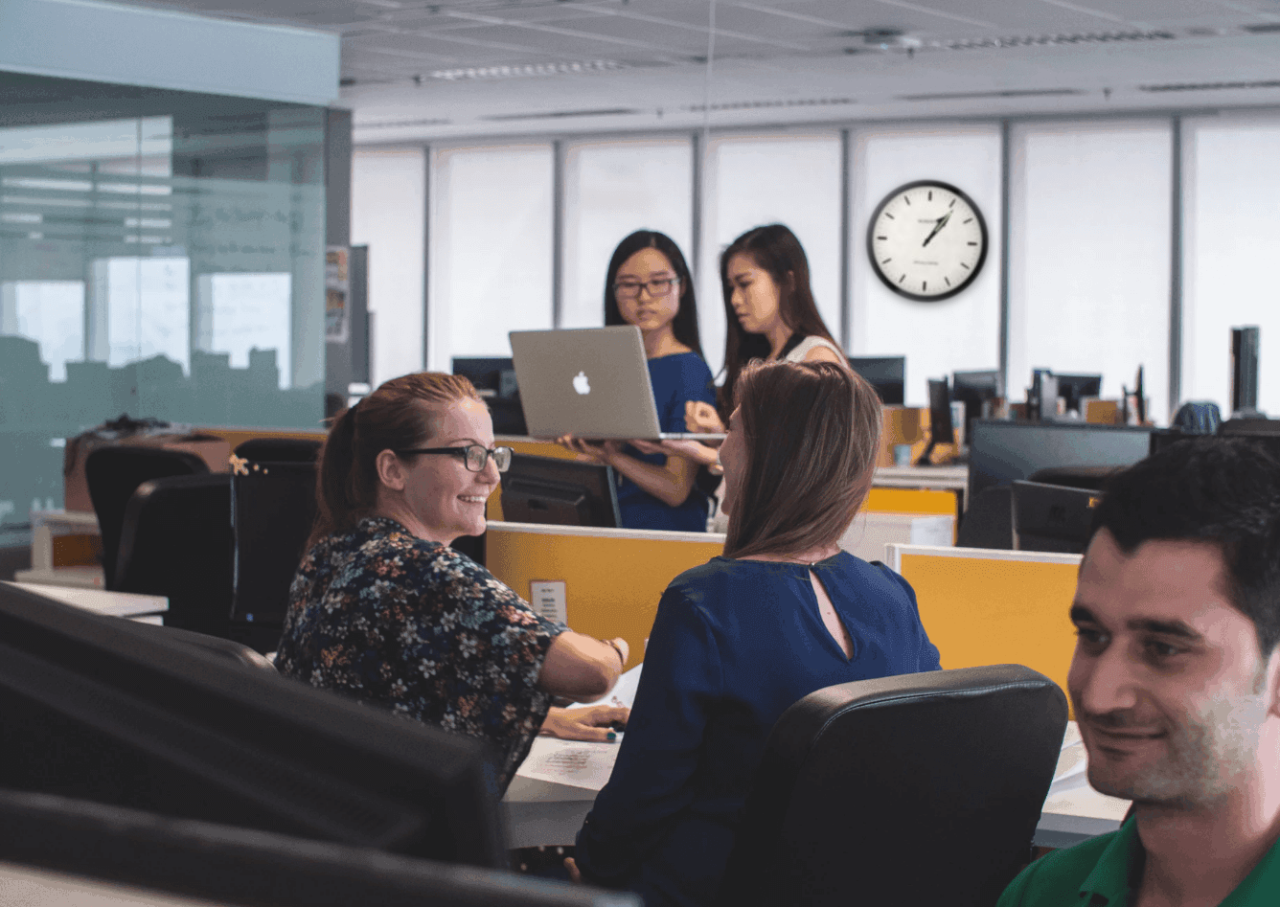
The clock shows h=1 m=6
